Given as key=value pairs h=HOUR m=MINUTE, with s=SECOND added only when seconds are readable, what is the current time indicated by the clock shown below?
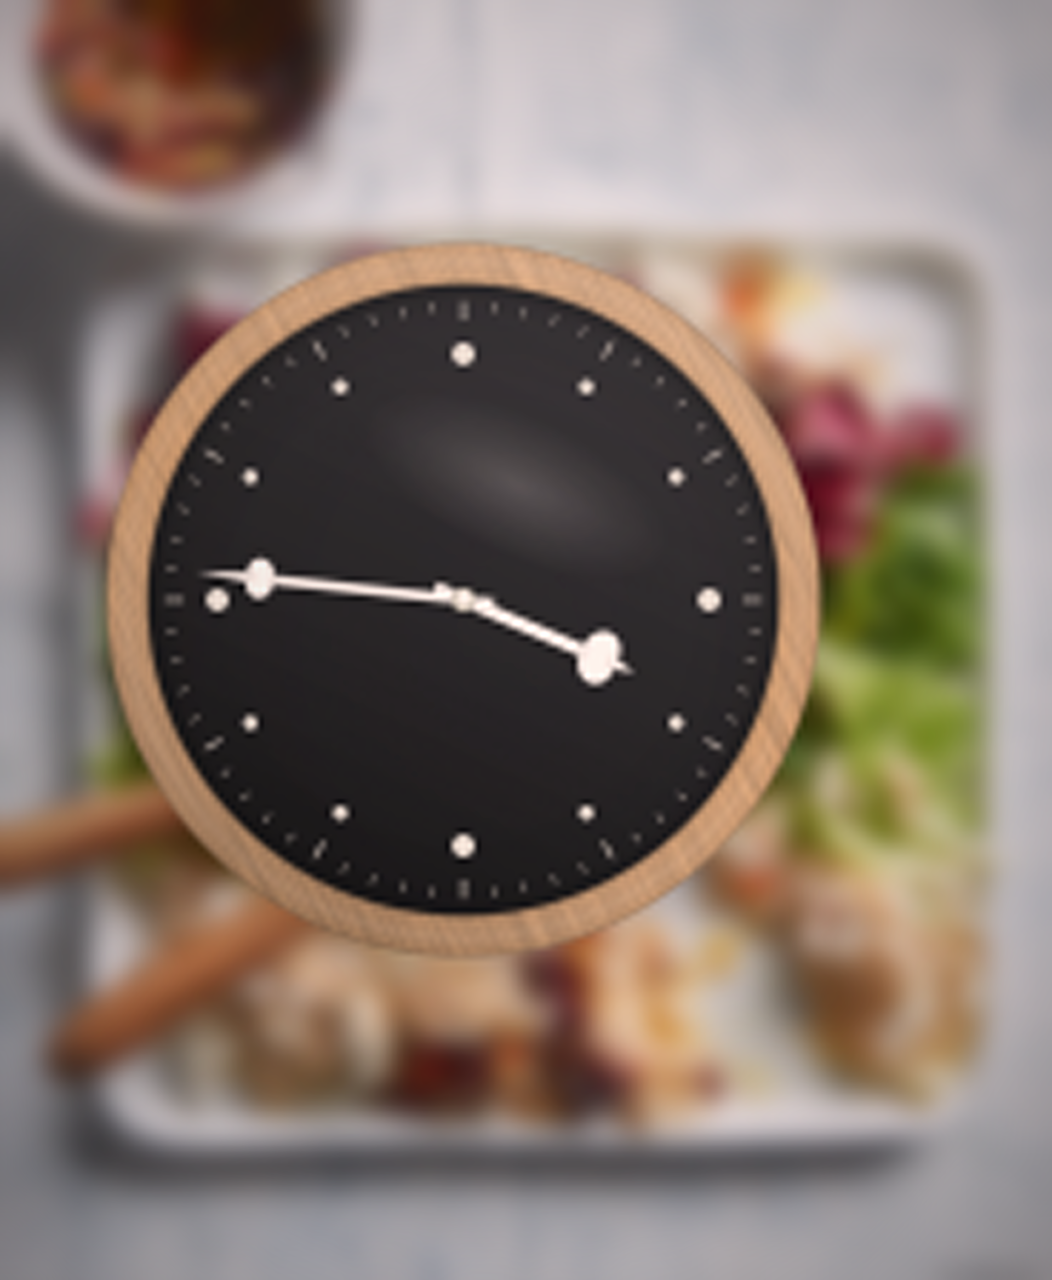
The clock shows h=3 m=46
